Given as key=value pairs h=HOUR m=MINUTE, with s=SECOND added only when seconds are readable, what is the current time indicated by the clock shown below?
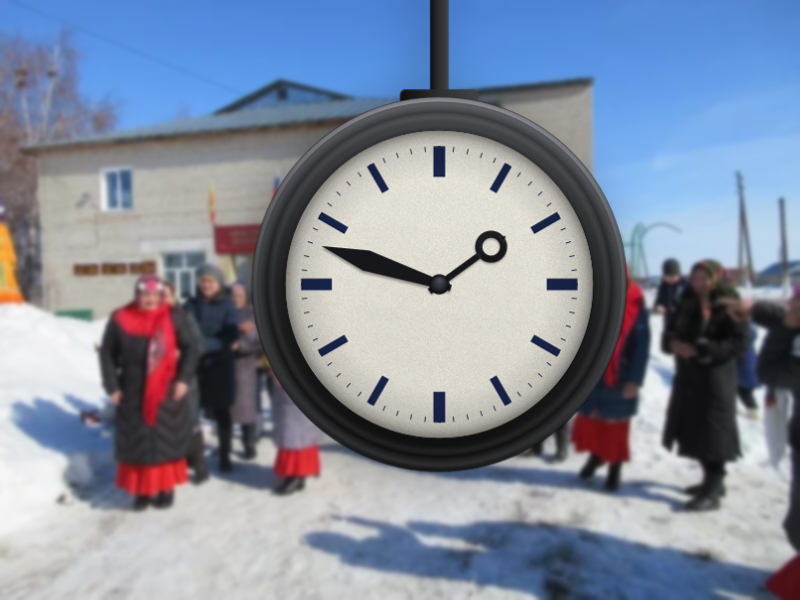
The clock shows h=1 m=48
